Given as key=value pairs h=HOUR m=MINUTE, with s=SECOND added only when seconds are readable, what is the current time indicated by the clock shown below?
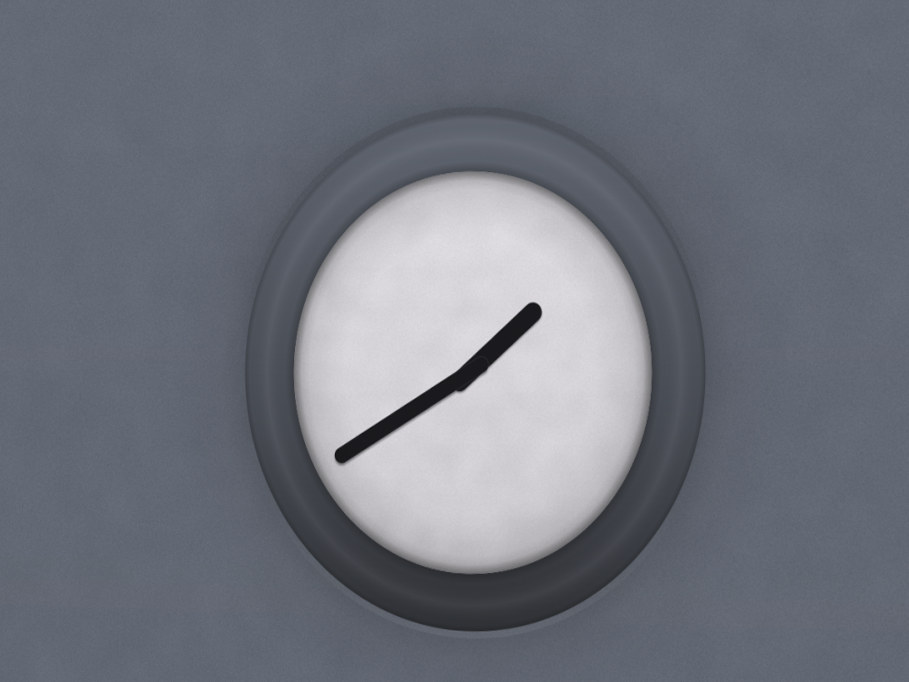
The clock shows h=1 m=40
